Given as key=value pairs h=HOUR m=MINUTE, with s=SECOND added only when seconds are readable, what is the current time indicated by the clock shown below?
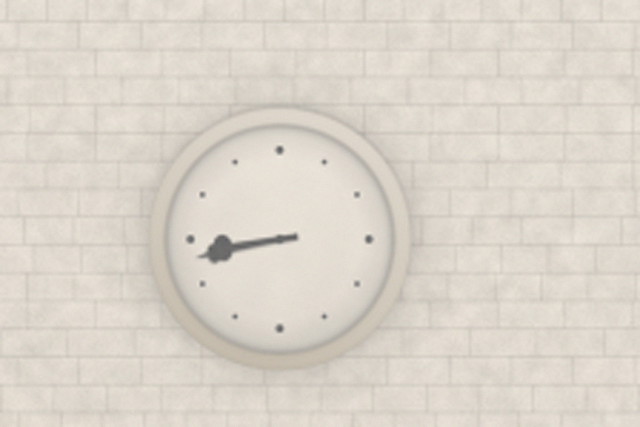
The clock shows h=8 m=43
